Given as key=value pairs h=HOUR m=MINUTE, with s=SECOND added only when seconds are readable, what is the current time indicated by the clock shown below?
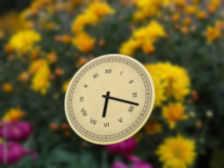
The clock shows h=6 m=18
